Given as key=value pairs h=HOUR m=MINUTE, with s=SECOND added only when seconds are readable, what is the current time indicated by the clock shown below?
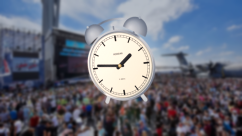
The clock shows h=1 m=46
